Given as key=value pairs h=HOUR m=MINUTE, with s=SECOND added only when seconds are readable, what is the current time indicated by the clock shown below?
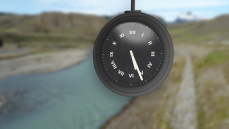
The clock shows h=5 m=26
